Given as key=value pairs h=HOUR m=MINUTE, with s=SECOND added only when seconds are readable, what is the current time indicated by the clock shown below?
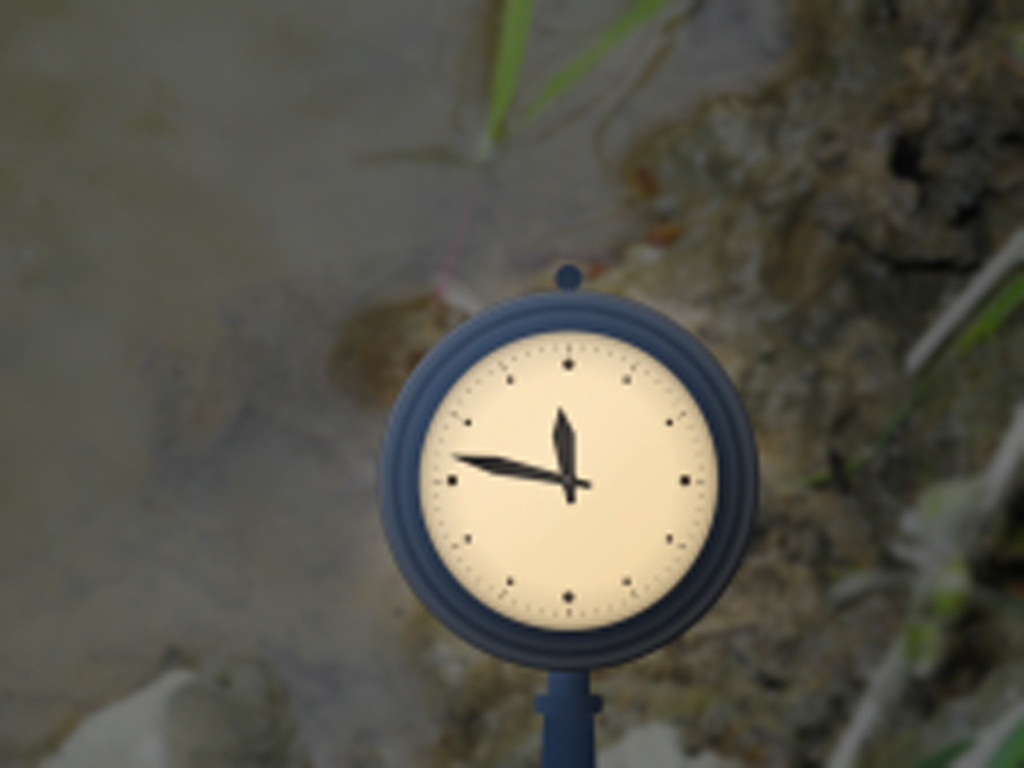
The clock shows h=11 m=47
